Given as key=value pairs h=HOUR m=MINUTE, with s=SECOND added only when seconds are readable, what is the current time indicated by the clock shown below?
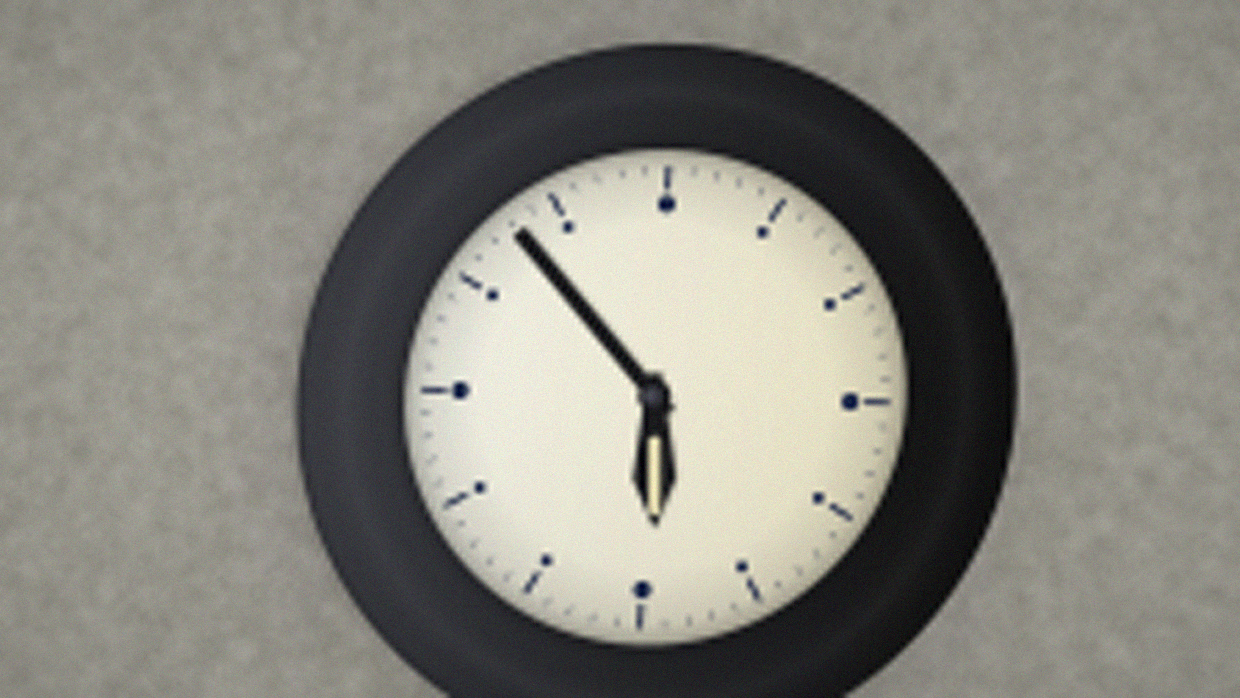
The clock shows h=5 m=53
